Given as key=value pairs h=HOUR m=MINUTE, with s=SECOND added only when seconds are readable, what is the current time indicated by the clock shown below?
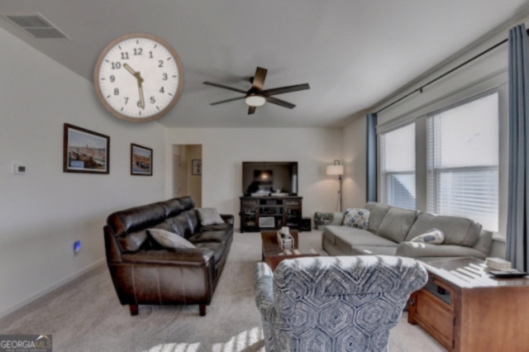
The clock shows h=10 m=29
